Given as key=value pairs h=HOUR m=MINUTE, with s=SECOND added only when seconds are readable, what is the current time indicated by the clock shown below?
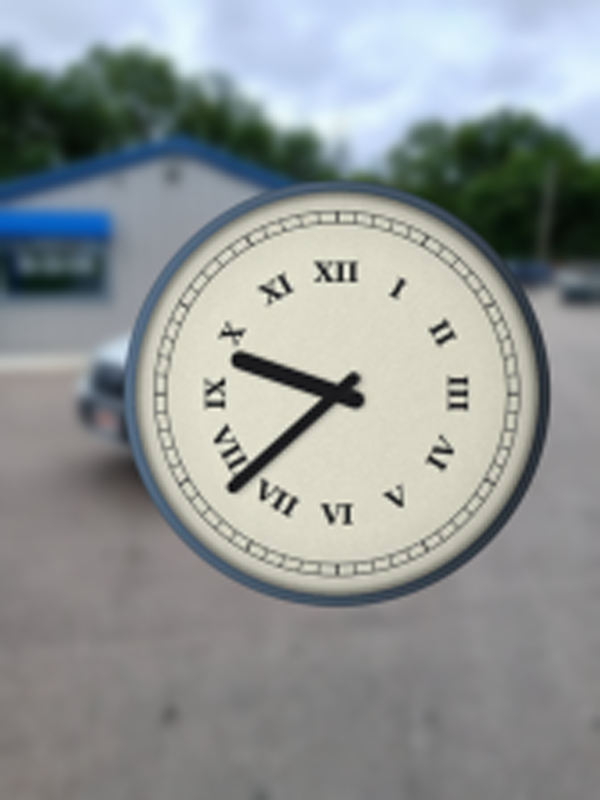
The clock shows h=9 m=38
